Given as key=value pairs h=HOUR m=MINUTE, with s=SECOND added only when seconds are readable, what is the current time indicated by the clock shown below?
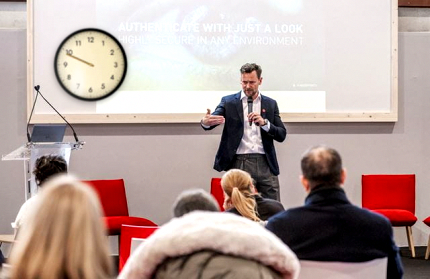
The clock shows h=9 m=49
